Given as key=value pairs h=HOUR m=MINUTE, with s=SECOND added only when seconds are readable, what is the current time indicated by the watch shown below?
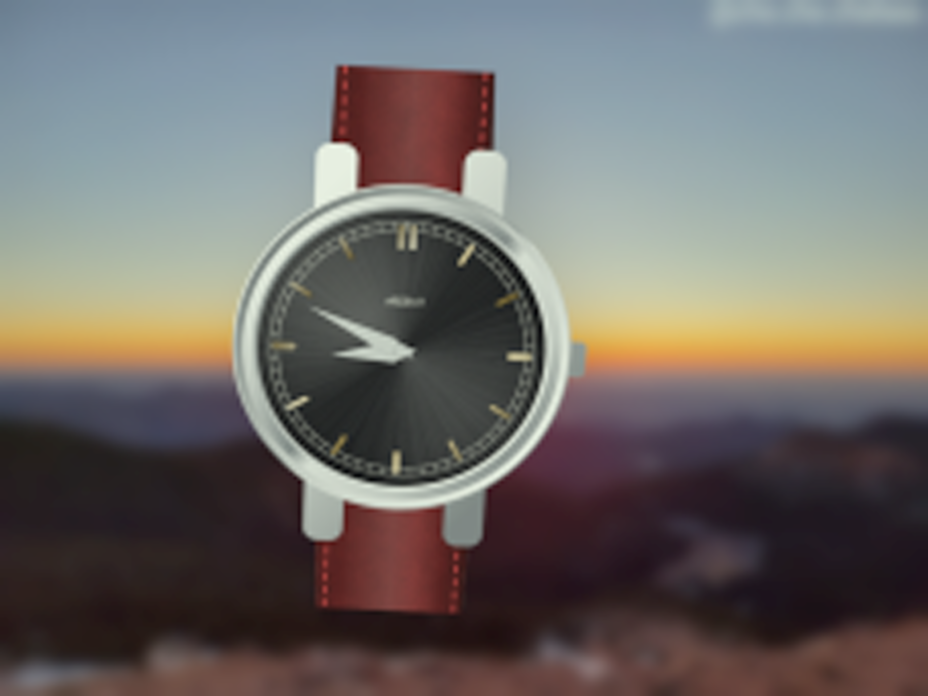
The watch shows h=8 m=49
